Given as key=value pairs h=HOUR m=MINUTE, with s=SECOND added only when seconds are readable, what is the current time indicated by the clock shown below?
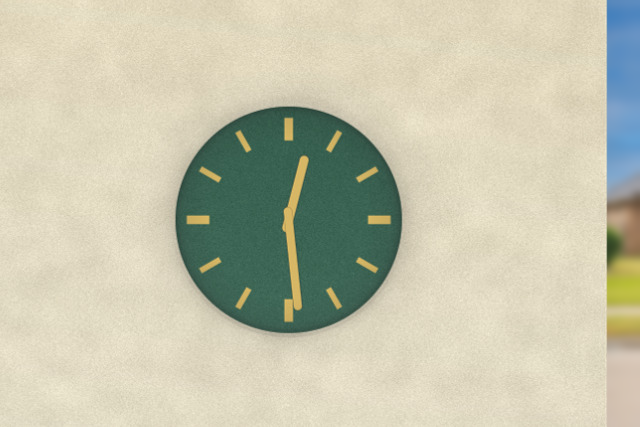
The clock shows h=12 m=29
